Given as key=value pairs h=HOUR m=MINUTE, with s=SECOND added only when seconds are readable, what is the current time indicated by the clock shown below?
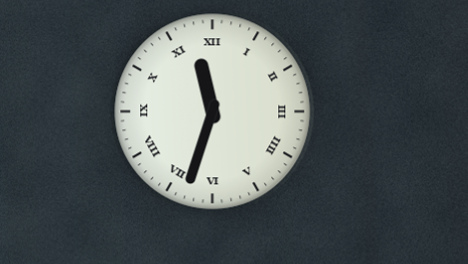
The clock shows h=11 m=33
